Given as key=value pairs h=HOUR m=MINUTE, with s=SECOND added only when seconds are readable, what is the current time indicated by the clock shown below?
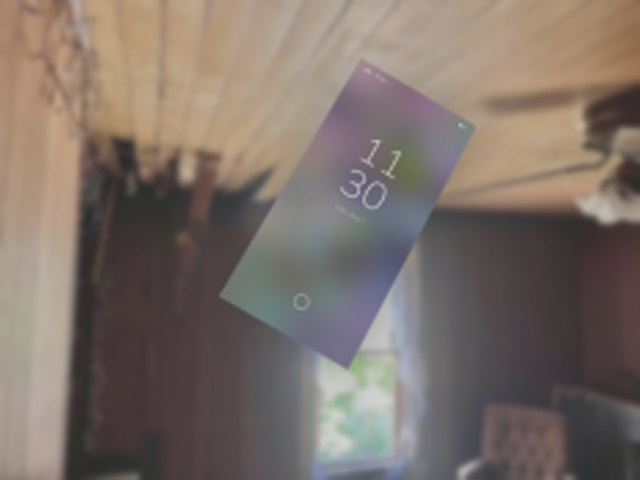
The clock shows h=11 m=30
